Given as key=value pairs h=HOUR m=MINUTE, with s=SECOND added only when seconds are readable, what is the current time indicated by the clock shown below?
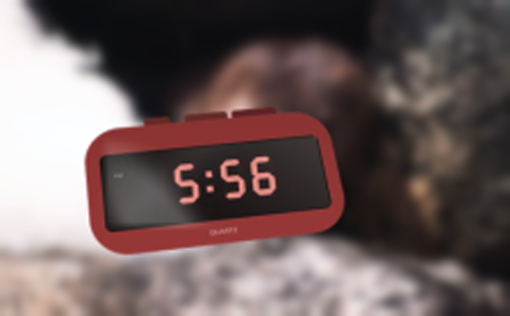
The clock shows h=5 m=56
